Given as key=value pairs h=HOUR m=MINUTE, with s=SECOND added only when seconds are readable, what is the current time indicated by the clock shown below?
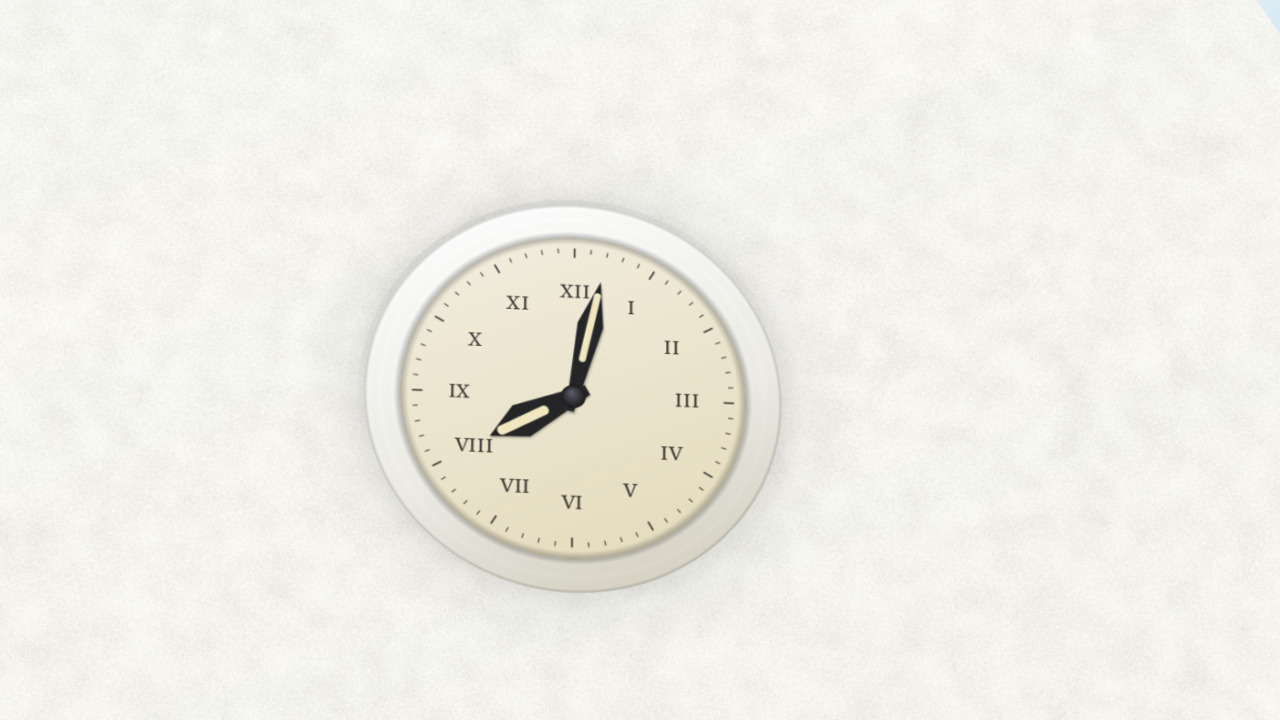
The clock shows h=8 m=2
